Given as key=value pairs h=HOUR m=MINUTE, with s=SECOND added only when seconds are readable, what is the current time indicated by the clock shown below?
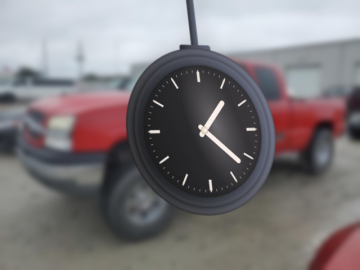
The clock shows h=1 m=22
